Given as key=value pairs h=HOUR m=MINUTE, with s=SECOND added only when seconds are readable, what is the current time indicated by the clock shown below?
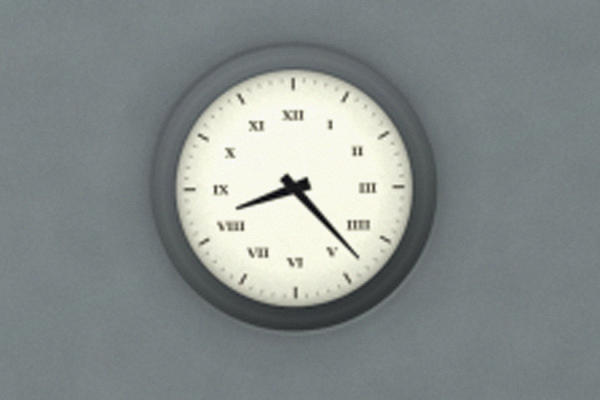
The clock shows h=8 m=23
